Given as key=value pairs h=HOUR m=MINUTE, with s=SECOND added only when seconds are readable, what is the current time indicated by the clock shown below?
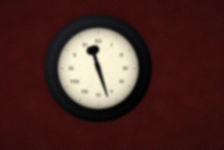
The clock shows h=11 m=27
